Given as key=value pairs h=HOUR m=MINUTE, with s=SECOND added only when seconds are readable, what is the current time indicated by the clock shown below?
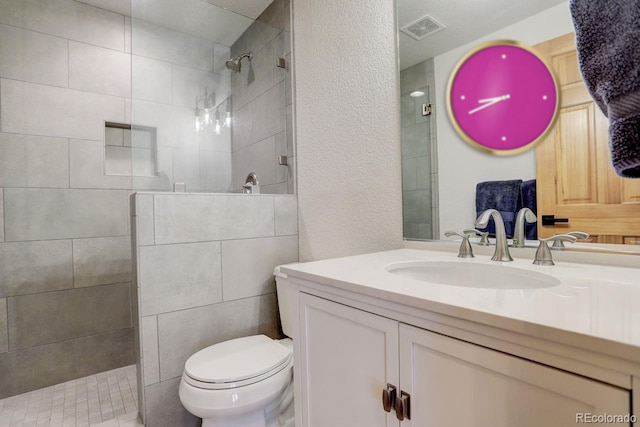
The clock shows h=8 m=41
